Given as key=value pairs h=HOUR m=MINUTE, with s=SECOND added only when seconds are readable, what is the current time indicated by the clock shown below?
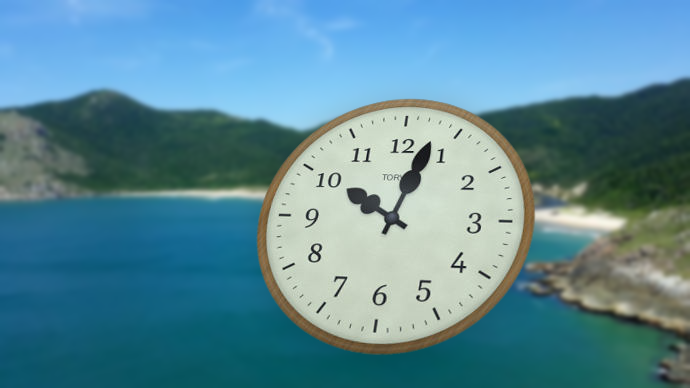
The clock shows h=10 m=3
